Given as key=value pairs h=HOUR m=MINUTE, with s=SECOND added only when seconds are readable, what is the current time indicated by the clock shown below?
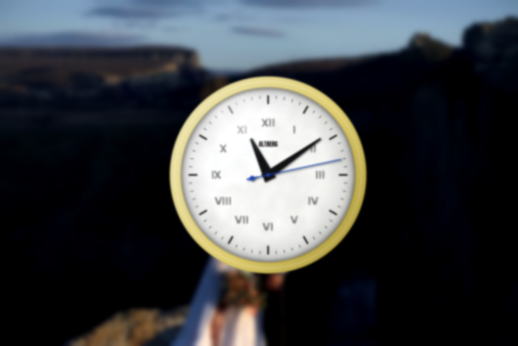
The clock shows h=11 m=9 s=13
